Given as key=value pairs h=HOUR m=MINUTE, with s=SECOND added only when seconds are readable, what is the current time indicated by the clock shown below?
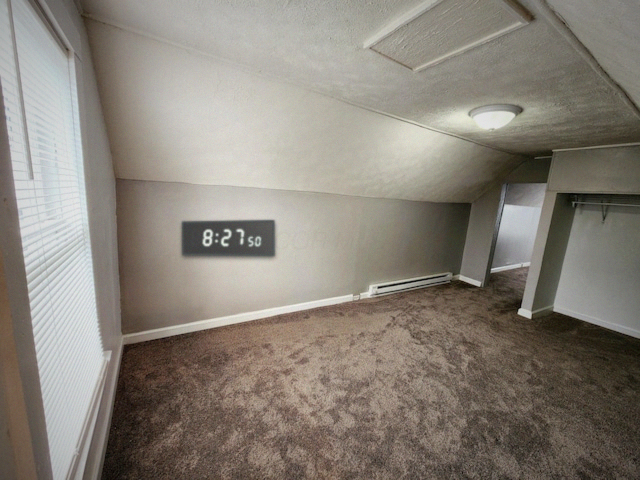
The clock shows h=8 m=27
